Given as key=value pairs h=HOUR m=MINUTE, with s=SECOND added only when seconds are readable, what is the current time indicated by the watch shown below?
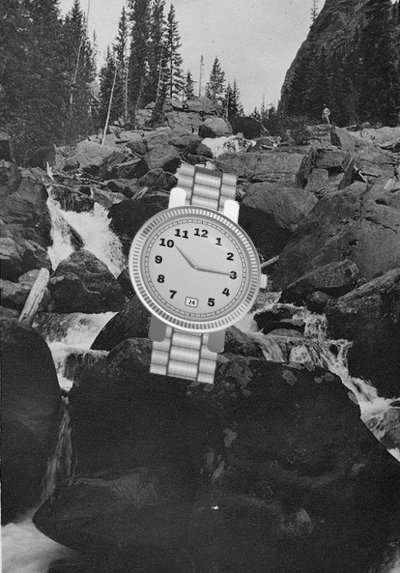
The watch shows h=10 m=15
